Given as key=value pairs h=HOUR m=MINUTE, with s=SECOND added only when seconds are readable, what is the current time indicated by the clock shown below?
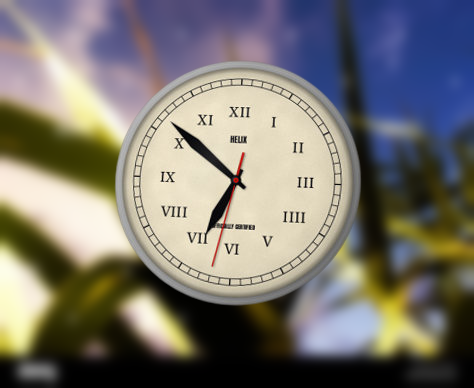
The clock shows h=6 m=51 s=32
